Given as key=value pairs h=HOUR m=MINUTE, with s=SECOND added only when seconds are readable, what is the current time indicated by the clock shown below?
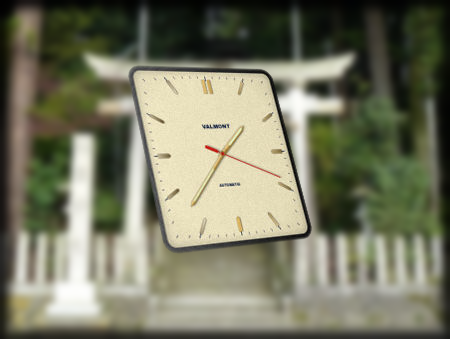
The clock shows h=1 m=37 s=19
